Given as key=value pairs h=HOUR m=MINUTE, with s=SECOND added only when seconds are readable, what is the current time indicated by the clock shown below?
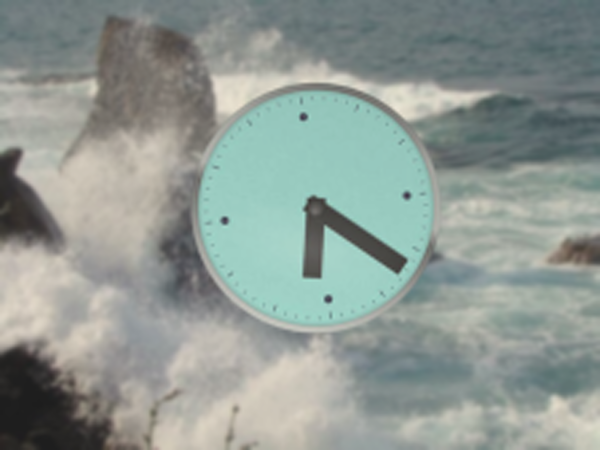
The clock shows h=6 m=22
